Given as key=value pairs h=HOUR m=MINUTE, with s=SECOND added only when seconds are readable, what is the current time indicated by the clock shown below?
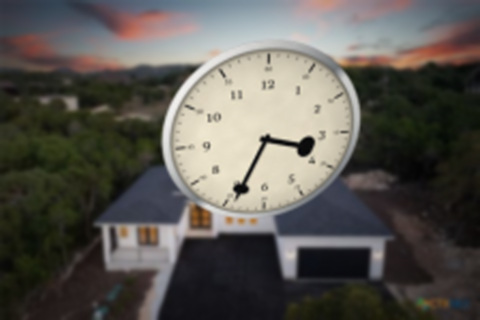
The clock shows h=3 m=34
